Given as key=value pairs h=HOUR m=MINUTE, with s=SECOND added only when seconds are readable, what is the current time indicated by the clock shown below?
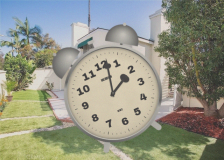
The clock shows h=2 m=2
